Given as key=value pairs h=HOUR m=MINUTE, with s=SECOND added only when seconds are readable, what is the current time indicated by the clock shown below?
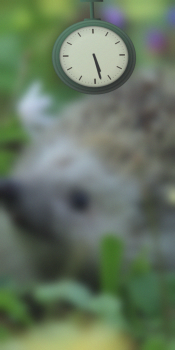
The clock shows h=5 m=28
